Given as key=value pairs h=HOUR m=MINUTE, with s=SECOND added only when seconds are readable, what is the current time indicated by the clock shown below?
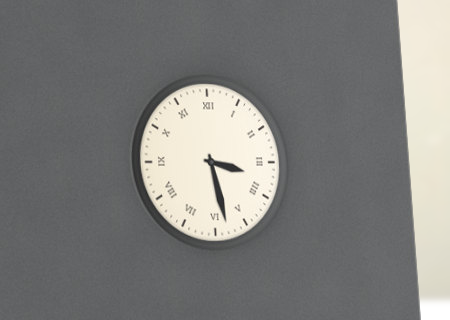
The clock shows h=3 m=28
